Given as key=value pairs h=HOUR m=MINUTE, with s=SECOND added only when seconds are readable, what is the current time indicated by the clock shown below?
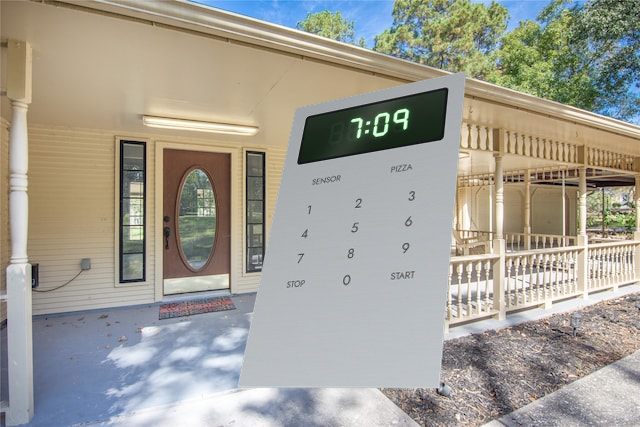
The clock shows h=7 m=9
